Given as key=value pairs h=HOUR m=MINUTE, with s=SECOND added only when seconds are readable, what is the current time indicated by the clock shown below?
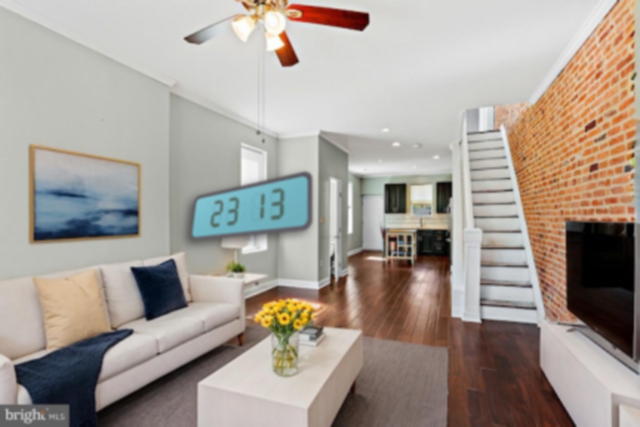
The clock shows h=23 m=13
